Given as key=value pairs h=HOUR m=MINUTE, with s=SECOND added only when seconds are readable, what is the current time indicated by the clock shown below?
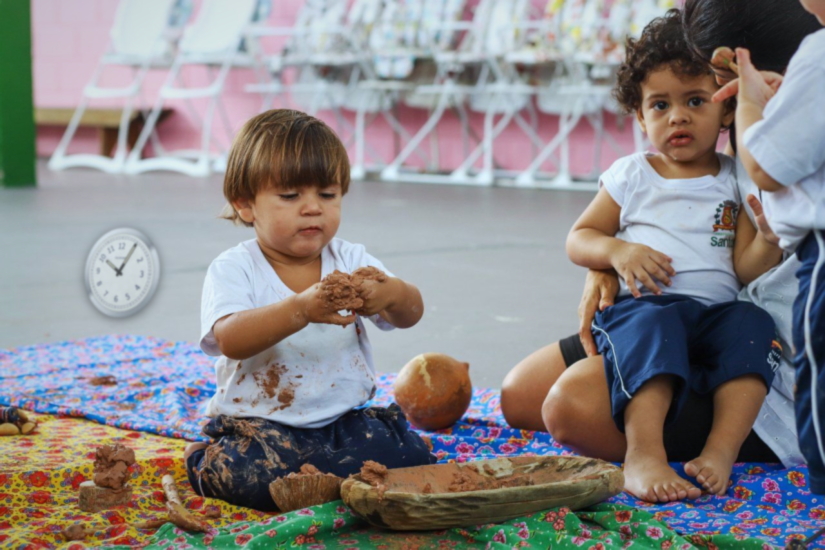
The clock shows h=10 m=5
